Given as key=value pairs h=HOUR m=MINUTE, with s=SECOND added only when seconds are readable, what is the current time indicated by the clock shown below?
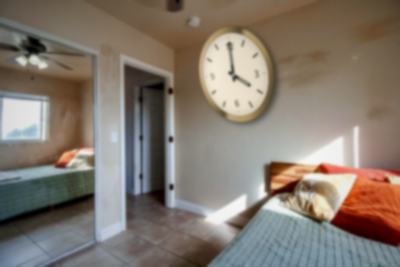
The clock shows h=4 m=0
